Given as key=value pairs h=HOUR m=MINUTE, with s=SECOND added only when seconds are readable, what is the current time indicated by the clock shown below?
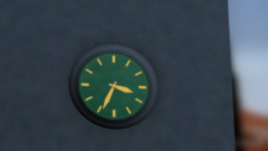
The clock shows h=3 m=34
